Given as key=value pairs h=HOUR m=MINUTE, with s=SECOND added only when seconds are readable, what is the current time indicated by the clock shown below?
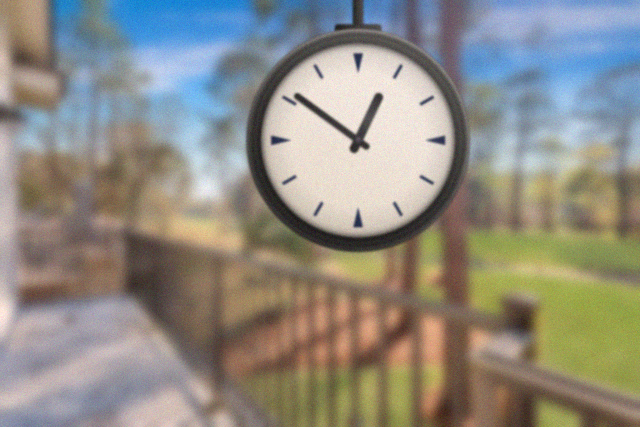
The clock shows h=12 m=51
